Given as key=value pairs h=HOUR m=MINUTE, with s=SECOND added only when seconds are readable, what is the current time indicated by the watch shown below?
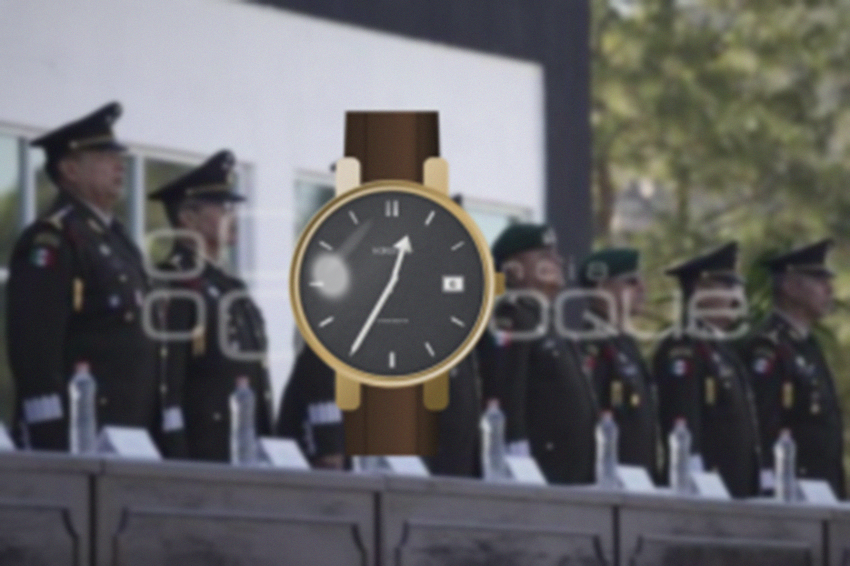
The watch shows h=12 m=35
